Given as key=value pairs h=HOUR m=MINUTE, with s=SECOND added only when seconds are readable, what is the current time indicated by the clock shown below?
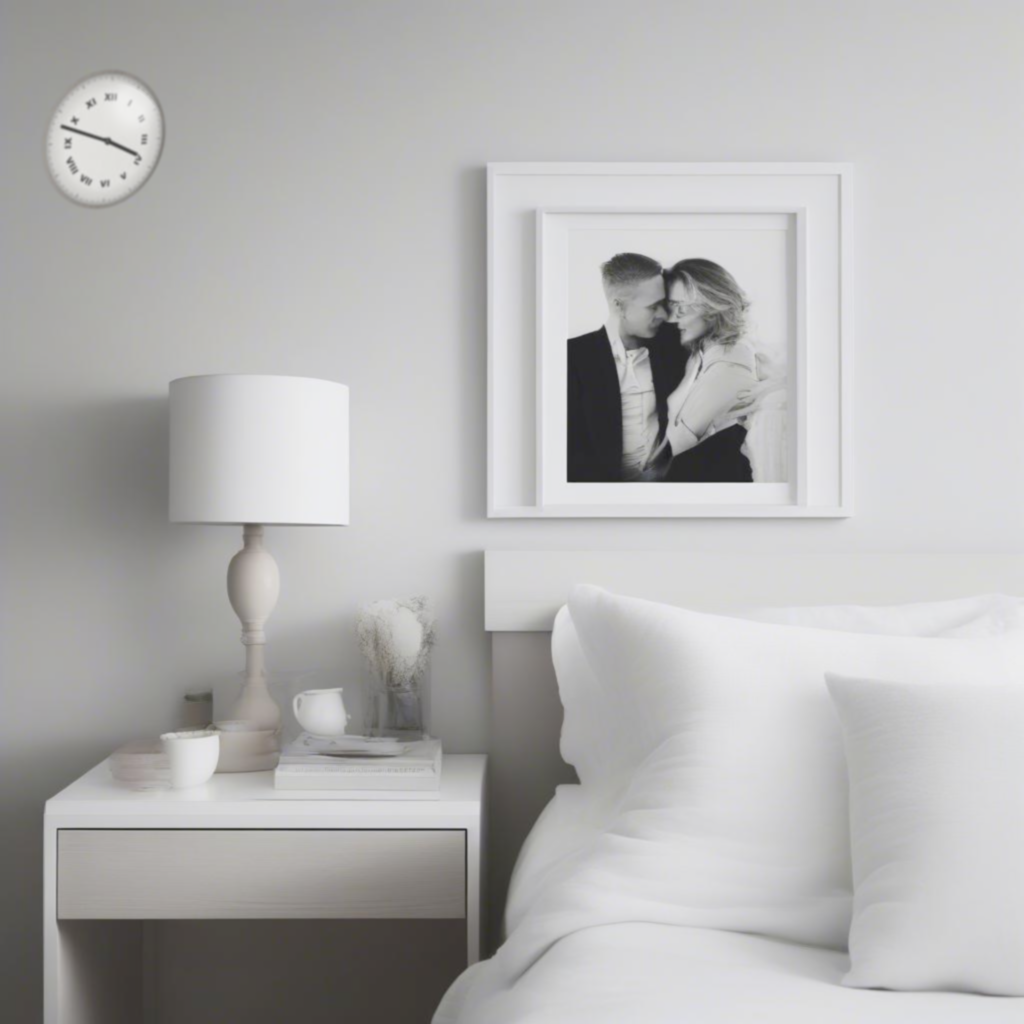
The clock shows h=3 m=48
